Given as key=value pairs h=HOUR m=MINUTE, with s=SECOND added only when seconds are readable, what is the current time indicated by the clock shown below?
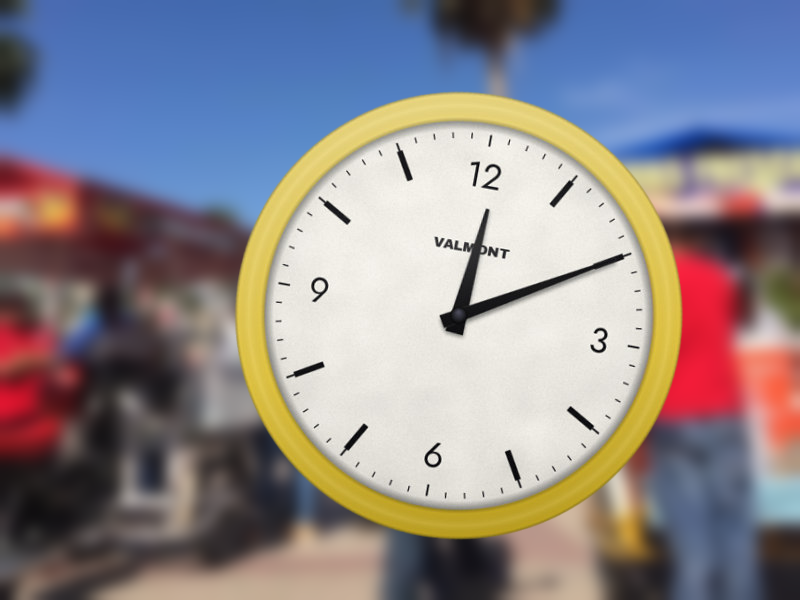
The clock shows h=12 m=10
